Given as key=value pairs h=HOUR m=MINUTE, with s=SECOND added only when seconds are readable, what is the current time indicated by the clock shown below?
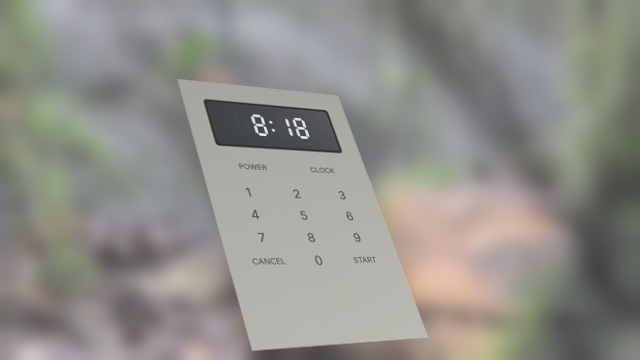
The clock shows h=8 m=18
